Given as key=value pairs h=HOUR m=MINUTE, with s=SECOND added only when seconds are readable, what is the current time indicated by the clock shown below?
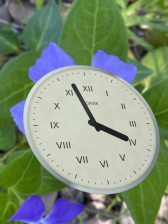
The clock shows h=3 m=57
